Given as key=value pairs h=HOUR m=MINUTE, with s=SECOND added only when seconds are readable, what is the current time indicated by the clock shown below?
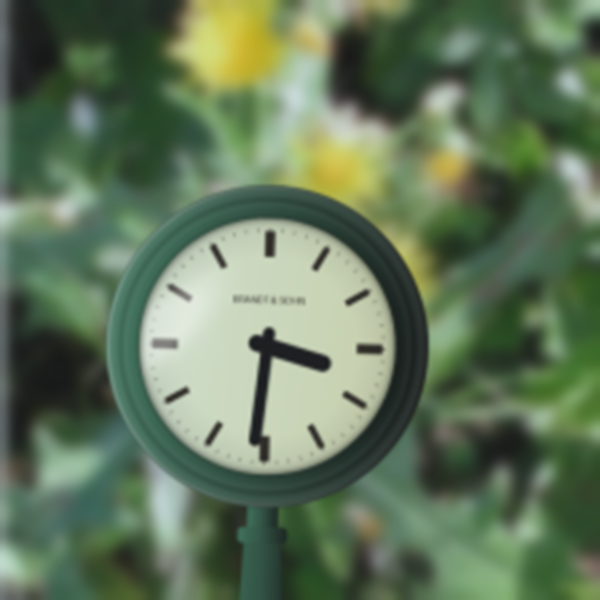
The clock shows h=3 m=31
